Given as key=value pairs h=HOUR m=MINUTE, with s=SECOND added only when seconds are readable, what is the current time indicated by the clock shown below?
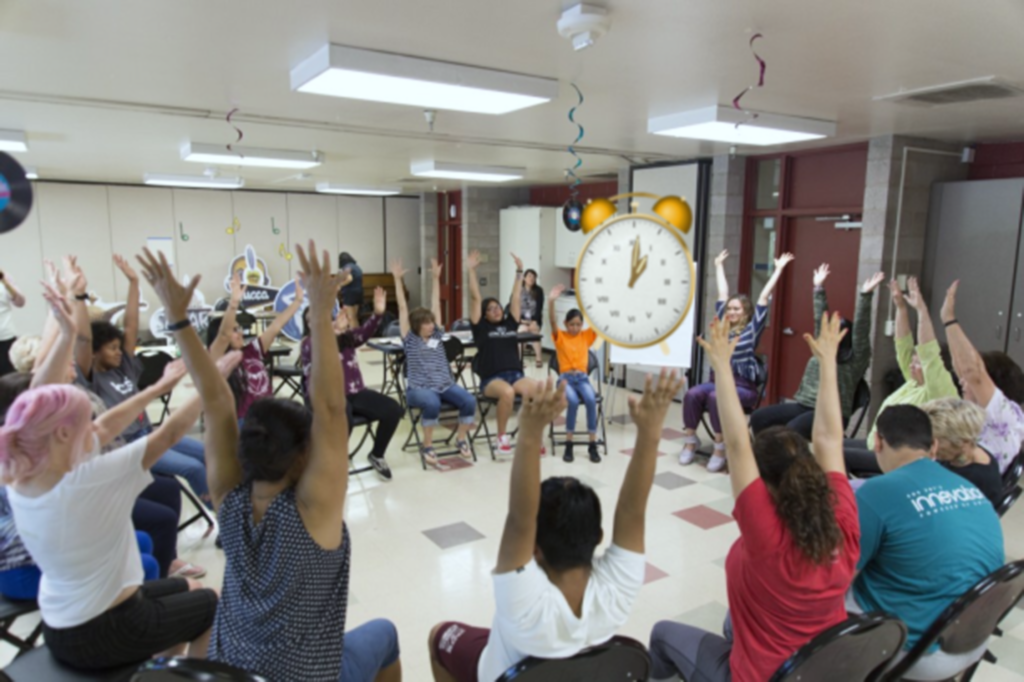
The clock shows h=1 m=1
